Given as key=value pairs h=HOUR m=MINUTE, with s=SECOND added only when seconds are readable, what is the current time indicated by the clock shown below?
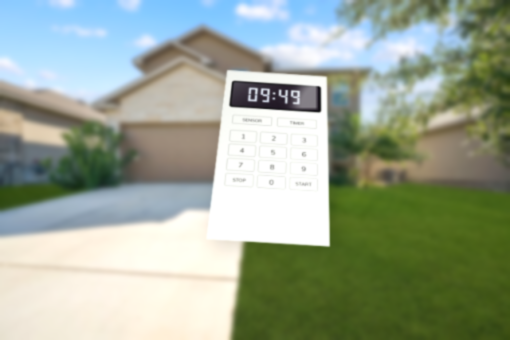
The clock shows h=9 m=49
